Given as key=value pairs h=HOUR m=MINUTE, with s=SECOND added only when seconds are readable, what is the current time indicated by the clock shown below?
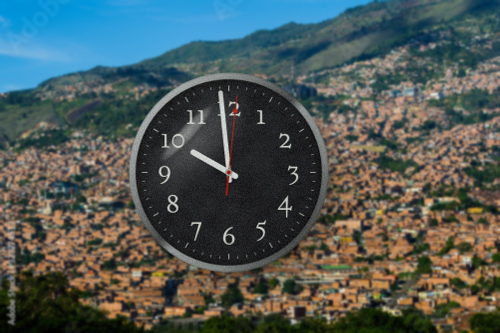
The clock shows h=9 m=59 s=1
